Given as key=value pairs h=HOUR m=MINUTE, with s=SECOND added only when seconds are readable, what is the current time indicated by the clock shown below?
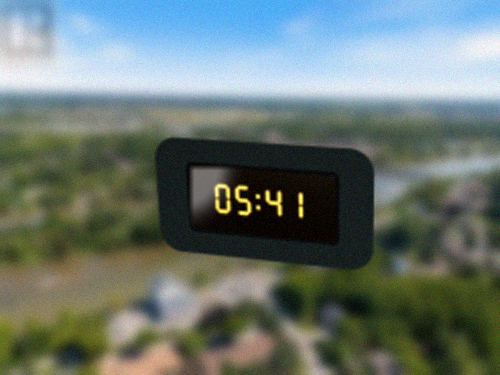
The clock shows h=5 m=41
